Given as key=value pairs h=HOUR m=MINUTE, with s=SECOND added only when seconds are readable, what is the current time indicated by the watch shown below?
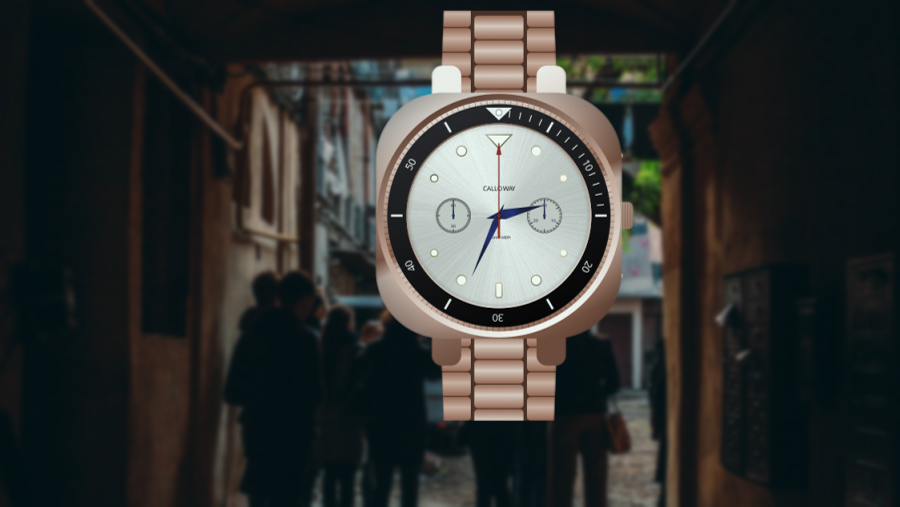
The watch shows h=2 m=34
